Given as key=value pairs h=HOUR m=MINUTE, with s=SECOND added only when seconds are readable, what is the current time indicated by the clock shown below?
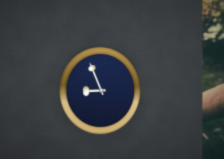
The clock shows h=8 m=56
